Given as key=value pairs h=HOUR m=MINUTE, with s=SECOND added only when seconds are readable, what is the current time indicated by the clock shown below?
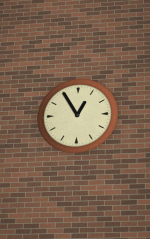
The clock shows h=12 m=55
